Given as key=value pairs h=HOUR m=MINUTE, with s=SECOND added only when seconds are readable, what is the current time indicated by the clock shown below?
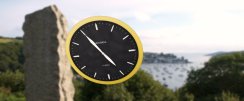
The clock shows h=4 m=55
